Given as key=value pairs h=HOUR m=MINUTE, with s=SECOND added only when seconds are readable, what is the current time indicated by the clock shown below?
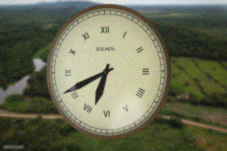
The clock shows h=6 m=41
